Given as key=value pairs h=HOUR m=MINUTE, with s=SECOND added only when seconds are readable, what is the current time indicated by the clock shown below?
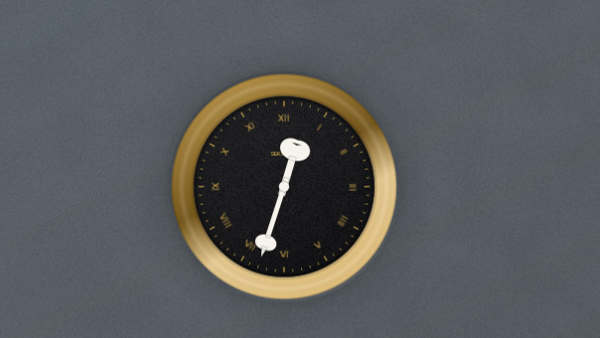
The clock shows h=12 m=33
